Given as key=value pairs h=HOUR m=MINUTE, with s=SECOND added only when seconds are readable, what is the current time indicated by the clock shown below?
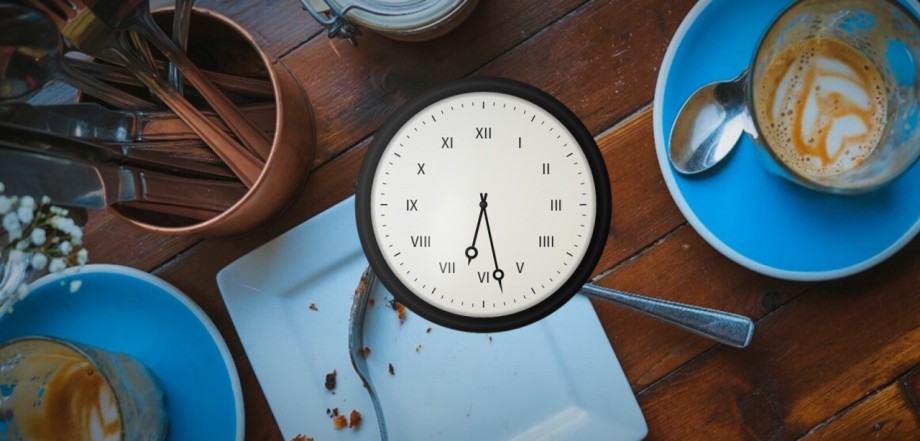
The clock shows h=6 m=28
